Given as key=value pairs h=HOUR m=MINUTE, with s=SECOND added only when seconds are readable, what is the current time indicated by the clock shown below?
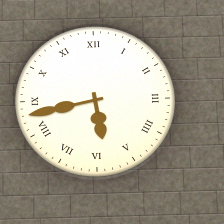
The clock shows h=5 m=43
